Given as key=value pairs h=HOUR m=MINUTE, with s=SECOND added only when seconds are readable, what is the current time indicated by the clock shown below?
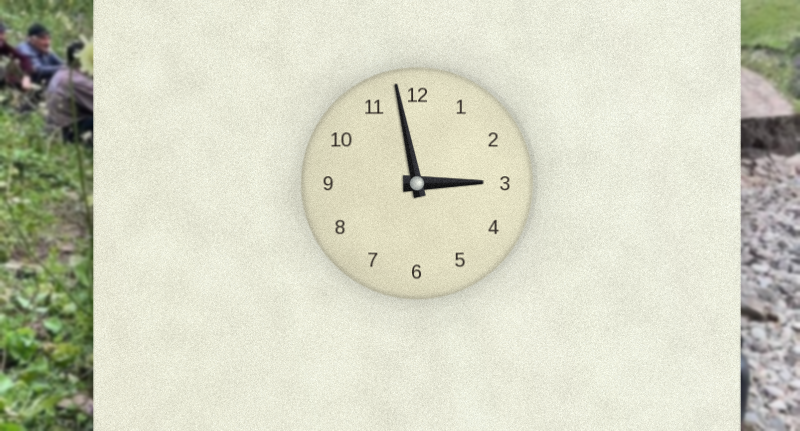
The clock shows h=2 m=58
